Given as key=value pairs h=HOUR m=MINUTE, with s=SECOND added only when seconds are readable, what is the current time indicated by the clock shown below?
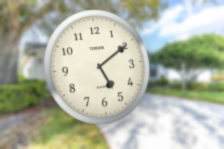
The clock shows h=5 m=10
